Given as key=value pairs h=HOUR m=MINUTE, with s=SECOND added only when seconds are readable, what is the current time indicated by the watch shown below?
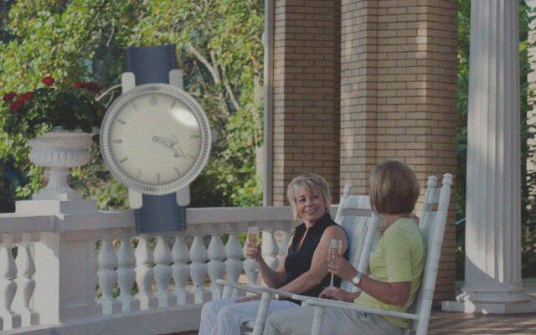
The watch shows h=3 m=21
